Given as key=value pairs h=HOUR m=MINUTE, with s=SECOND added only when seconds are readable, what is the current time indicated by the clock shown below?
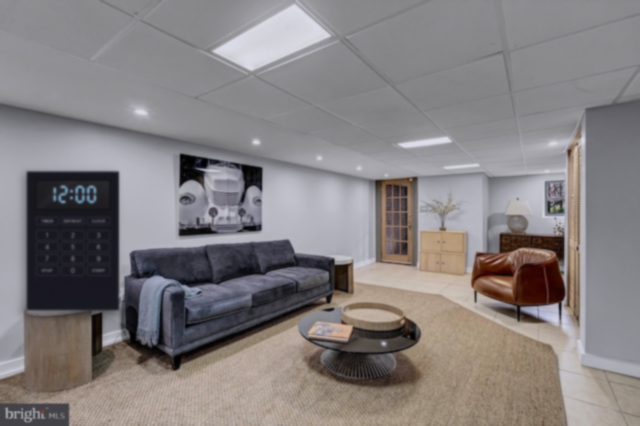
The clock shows h=12 m=0
